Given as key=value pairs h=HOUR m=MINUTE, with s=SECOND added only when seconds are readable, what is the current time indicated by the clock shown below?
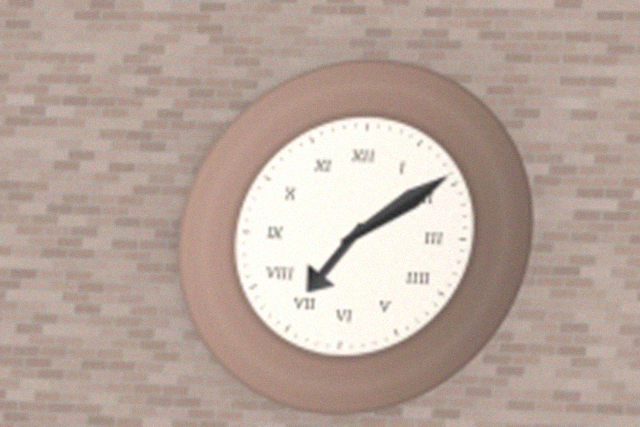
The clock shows h=7 m=9
